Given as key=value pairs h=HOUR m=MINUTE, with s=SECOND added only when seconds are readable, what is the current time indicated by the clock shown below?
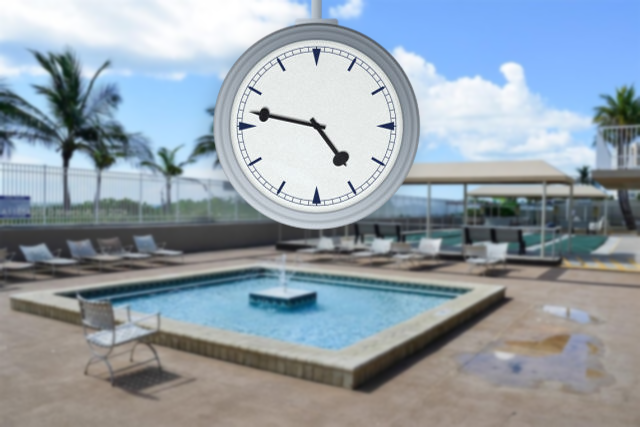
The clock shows h=4 m=47
